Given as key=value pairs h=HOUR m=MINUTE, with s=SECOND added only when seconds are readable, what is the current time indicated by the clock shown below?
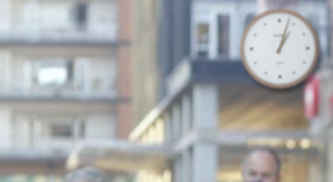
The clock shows h=1 m=3
